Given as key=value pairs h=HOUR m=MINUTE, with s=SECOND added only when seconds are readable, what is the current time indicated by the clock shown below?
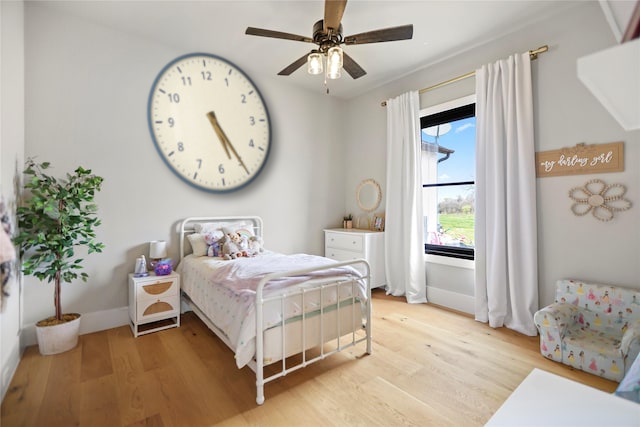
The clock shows h=5 m=25
